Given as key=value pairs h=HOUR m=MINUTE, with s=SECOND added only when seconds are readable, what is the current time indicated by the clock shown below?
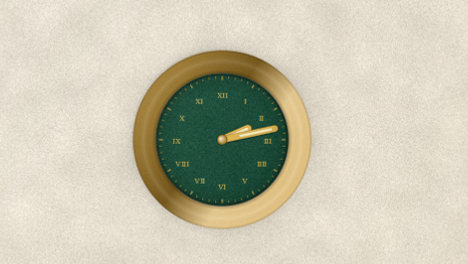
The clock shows h=2 m=13
